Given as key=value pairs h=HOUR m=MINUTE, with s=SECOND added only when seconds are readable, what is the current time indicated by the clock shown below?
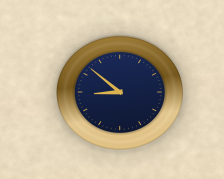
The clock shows h=8 m=52
